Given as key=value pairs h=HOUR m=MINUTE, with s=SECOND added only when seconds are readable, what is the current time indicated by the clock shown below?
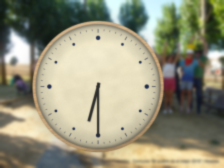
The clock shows h=6 m=30
